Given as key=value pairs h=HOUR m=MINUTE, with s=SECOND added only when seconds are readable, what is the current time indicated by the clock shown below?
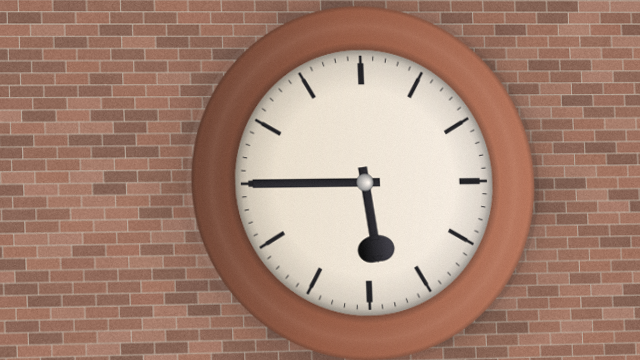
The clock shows h=5 m=45
